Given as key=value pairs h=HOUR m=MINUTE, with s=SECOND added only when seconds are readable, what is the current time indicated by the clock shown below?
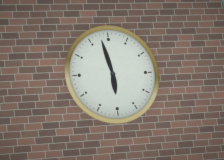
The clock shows h=5 m=58
